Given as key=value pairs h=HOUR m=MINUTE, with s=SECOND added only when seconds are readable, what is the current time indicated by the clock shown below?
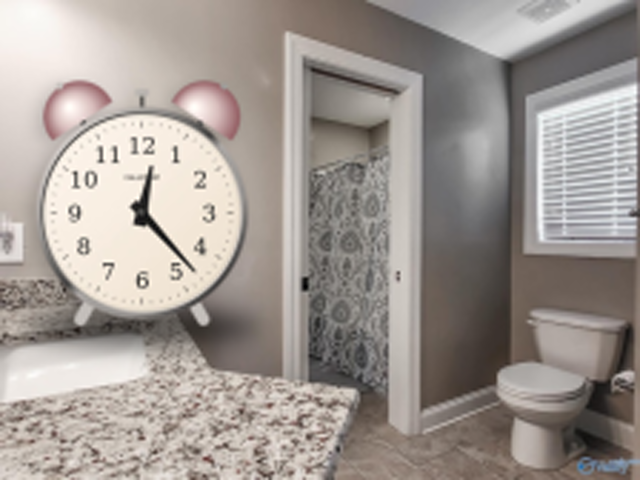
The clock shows h=12 m=23
